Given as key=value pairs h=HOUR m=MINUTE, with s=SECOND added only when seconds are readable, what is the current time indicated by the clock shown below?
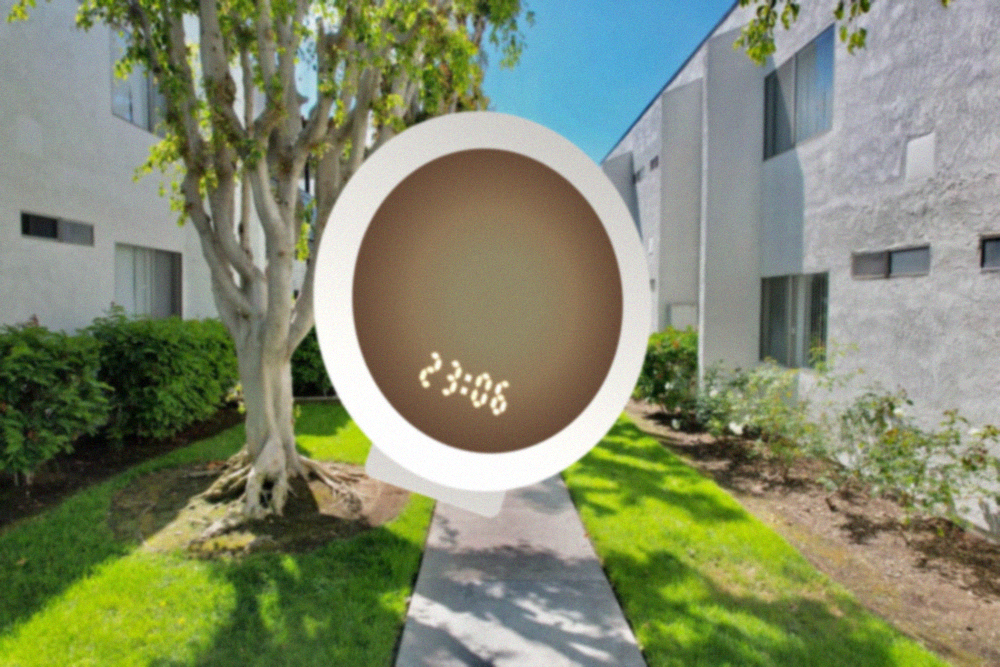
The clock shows h=23 m=6
